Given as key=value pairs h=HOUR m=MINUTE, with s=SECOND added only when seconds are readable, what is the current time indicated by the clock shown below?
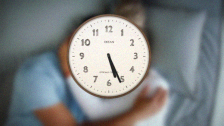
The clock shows h=5 m=26
